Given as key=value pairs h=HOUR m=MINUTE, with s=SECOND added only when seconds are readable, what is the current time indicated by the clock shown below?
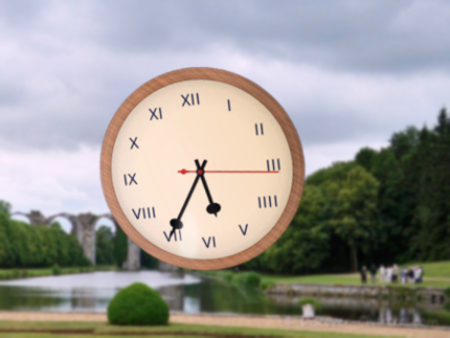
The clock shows h=5 m=35 s=16
